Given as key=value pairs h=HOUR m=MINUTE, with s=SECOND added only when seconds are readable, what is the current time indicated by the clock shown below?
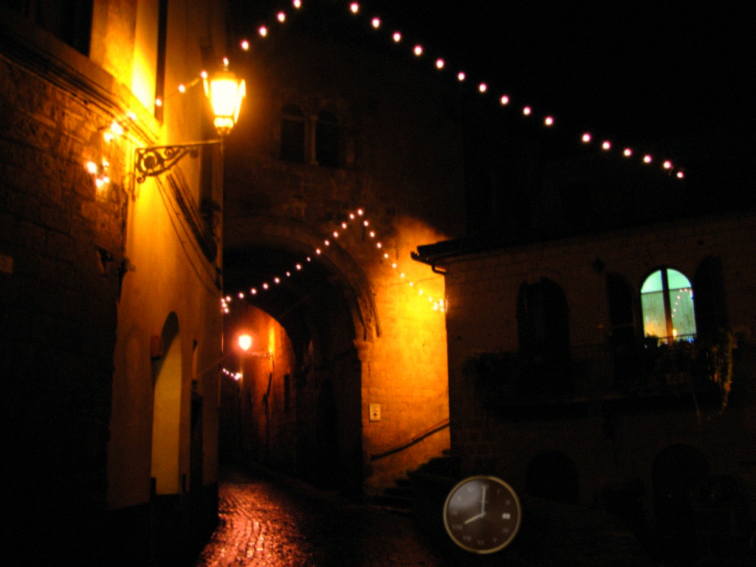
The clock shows h=8 m=0
